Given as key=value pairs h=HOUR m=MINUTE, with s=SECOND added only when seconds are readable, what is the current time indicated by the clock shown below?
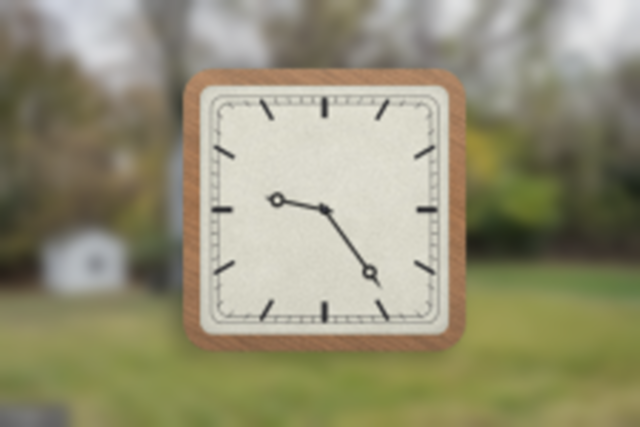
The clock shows h=9 m=24
